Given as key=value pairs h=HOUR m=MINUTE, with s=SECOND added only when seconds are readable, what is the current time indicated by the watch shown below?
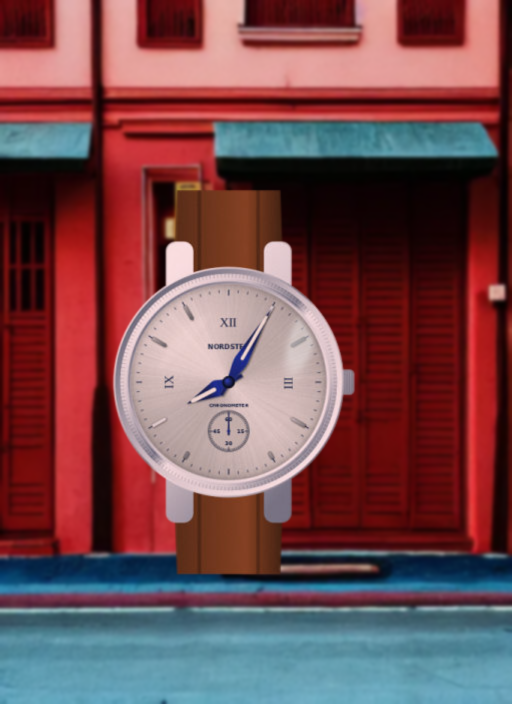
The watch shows h=8 m=5
